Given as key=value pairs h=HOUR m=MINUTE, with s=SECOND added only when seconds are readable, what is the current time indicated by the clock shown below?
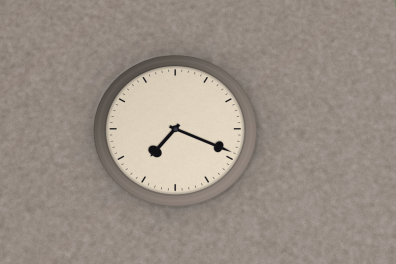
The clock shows h=7 m=19
